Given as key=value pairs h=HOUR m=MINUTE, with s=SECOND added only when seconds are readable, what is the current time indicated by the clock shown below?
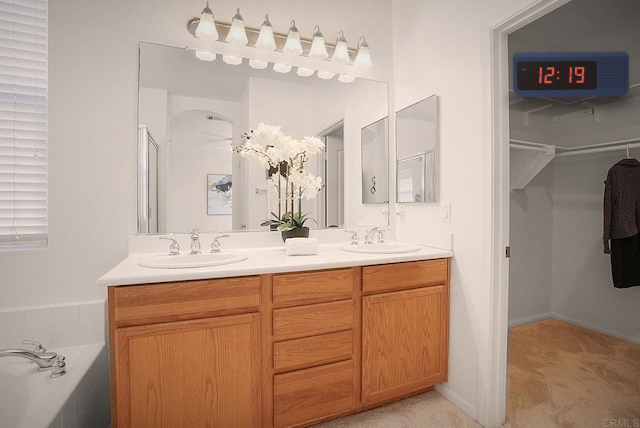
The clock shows h=12 m=19
